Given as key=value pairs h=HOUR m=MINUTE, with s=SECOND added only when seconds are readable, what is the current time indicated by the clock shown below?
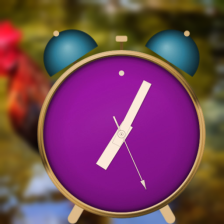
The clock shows h=7 m=4 s=26
